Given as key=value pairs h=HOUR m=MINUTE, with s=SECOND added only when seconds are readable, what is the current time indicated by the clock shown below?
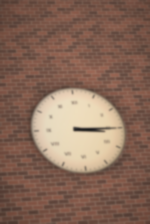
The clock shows h=3 m=15
